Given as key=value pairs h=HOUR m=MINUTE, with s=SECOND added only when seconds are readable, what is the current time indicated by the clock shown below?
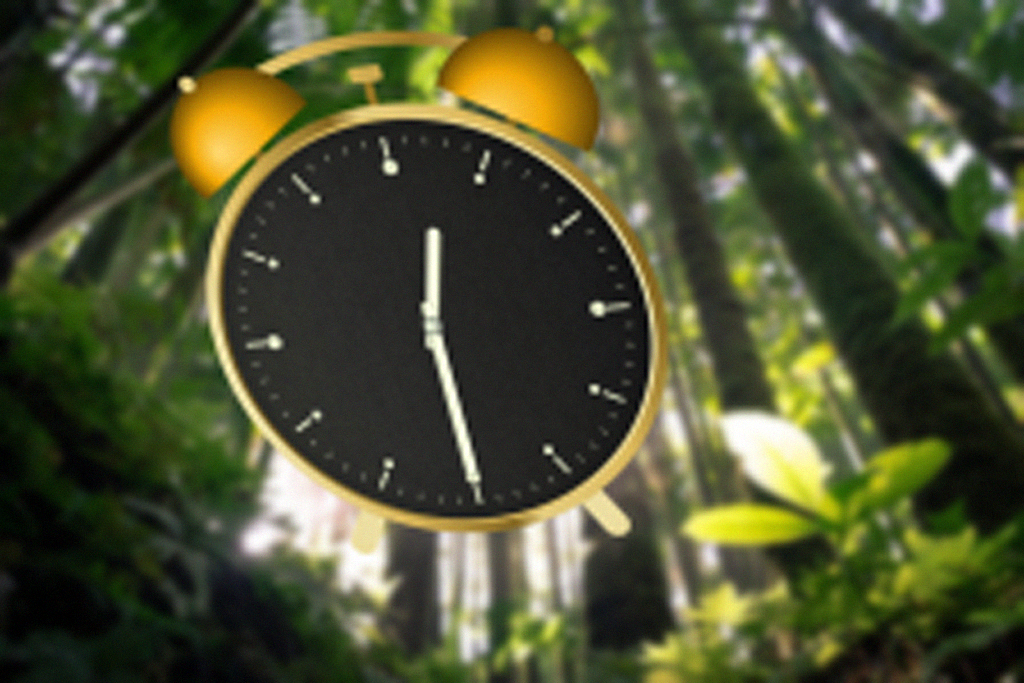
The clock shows h=12 m=30
